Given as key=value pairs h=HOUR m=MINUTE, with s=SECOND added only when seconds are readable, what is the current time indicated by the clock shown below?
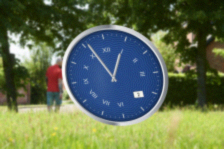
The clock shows h=12 m=56
